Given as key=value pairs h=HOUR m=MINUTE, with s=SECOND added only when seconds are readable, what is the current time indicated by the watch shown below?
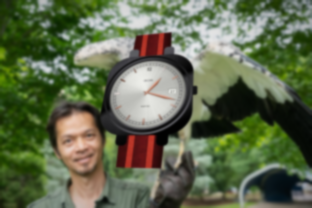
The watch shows h=1 m=18
